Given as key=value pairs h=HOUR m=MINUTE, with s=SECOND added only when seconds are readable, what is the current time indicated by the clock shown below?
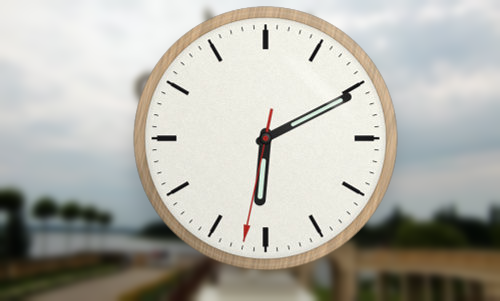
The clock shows h=6 m=10 s=32
